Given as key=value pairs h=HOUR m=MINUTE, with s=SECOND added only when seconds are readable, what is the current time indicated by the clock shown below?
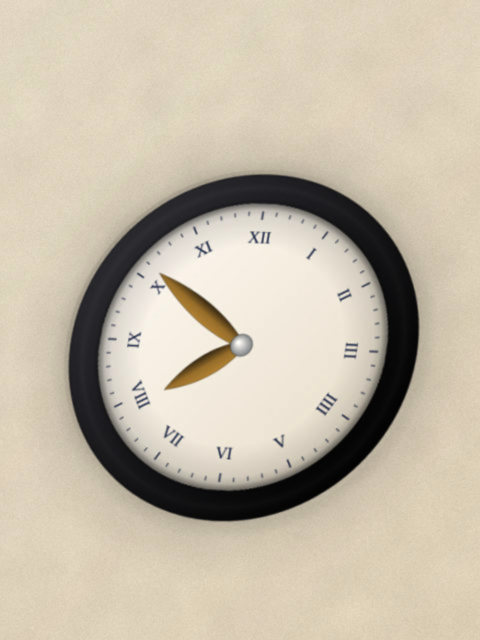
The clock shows h=7 m=51
